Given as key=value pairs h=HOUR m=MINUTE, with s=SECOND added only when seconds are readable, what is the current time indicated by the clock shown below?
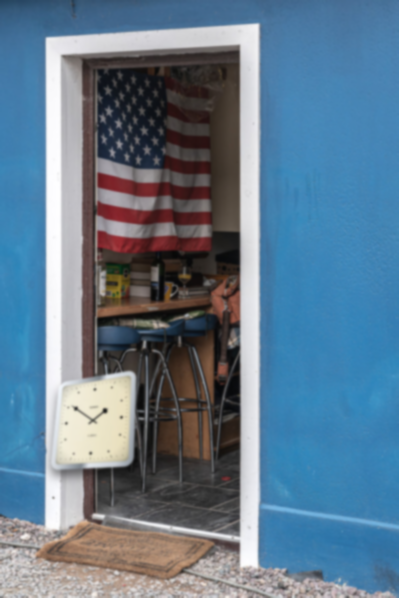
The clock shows h=1 m=51
